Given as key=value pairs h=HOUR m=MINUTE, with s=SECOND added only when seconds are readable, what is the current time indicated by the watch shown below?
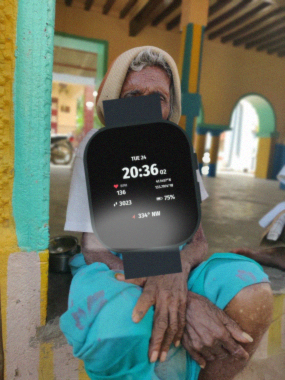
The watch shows h=20 m=36
